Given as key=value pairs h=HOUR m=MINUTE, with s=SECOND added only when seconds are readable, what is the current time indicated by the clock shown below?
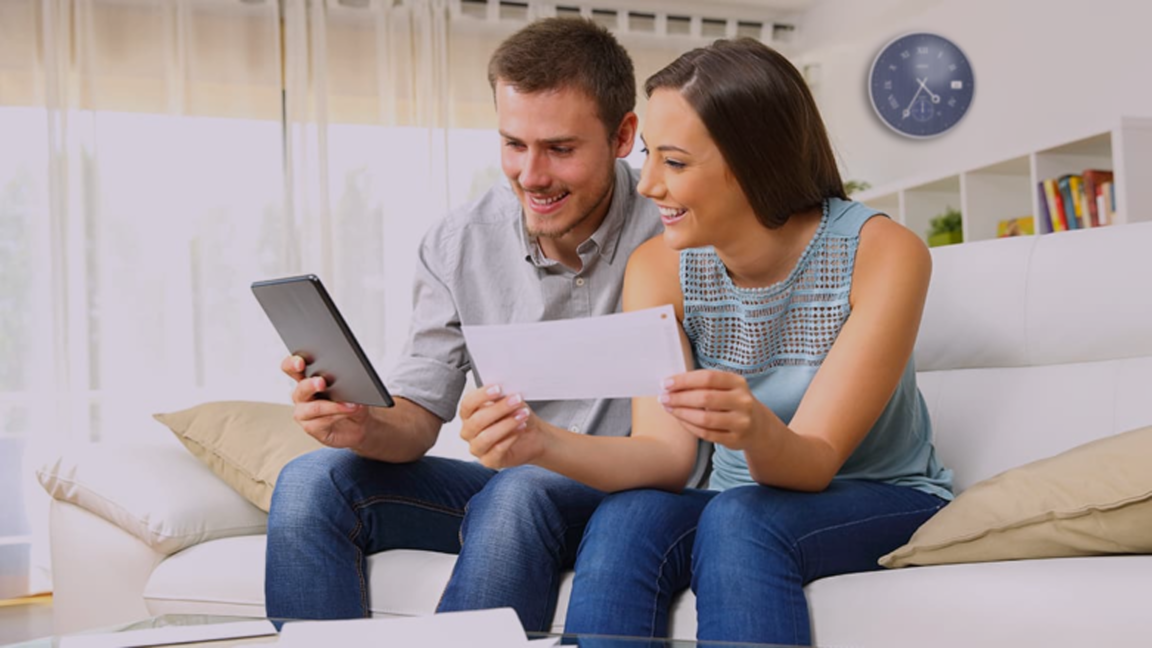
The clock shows h=4 m=35
